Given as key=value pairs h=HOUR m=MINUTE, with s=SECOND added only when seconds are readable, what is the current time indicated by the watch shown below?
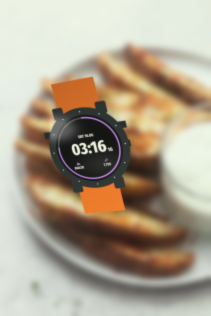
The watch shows h=3 m=16
